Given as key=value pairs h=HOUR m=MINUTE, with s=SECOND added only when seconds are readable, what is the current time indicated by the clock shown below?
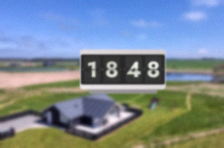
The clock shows h=18 m=48
